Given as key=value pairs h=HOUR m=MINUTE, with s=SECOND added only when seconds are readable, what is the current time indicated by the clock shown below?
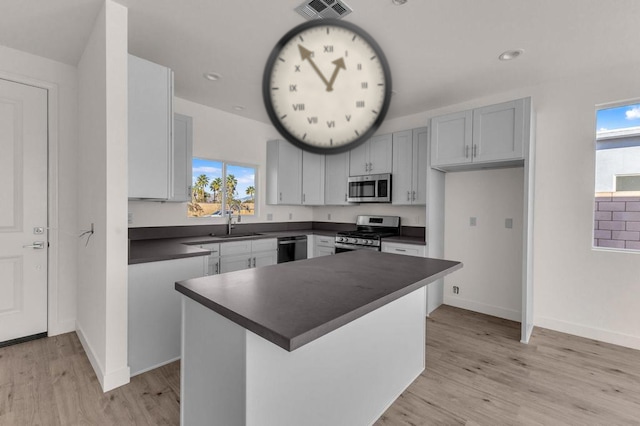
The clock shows h=12 m=54
